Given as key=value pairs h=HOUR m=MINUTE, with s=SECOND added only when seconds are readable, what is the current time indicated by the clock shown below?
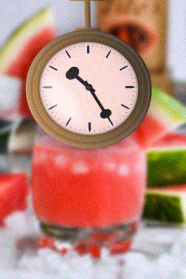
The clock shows h=10 m=25
